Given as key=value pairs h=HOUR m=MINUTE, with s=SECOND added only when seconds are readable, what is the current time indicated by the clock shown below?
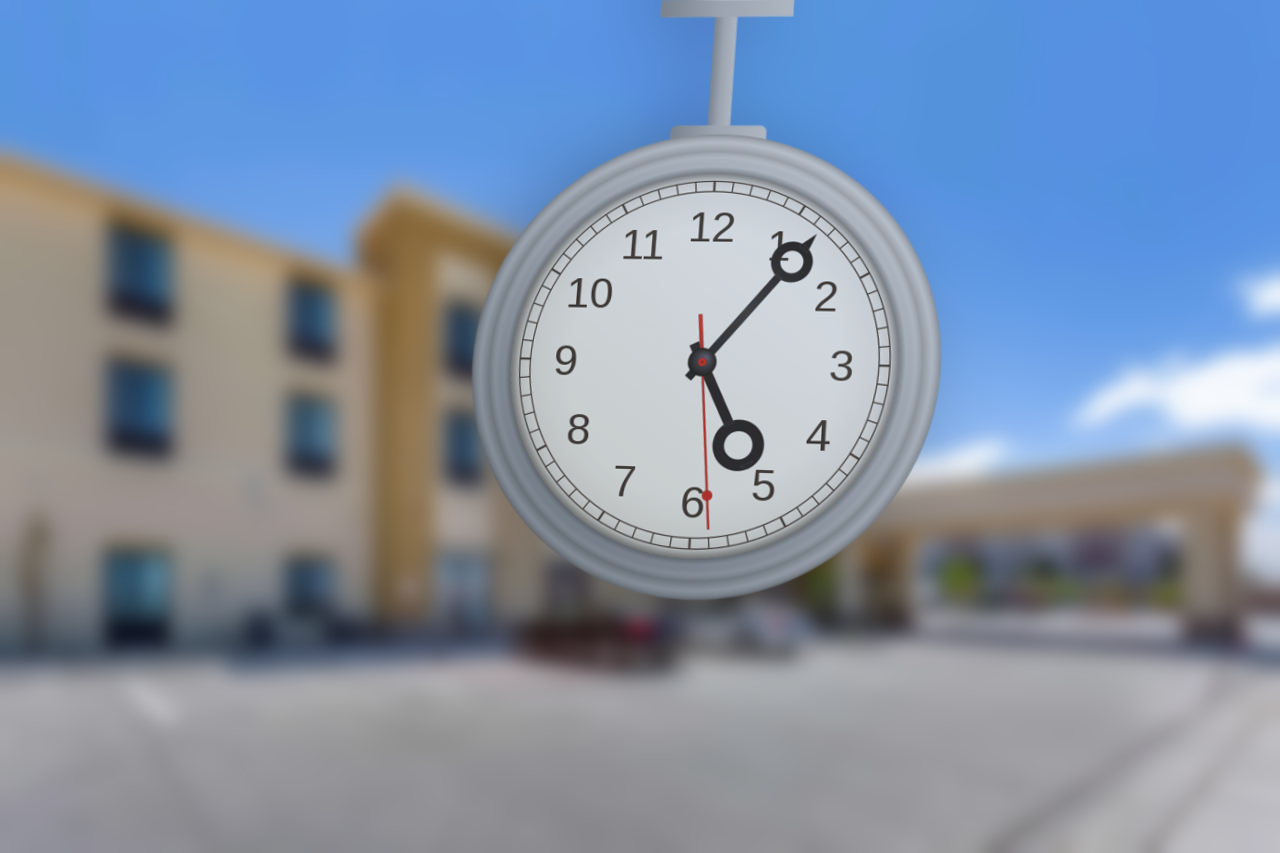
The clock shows h=5 m=6 s=29
